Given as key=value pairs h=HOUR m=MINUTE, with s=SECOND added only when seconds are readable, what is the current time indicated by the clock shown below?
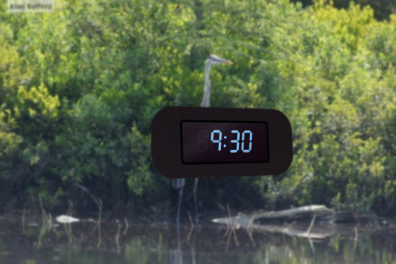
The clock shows h=9 m=30
